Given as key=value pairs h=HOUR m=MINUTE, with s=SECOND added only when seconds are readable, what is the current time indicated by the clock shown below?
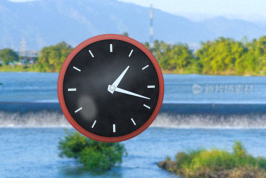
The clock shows h=1 m=18
